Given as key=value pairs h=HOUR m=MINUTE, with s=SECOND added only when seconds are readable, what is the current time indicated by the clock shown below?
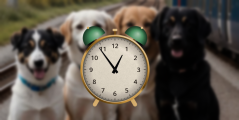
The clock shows h=12 m=54
